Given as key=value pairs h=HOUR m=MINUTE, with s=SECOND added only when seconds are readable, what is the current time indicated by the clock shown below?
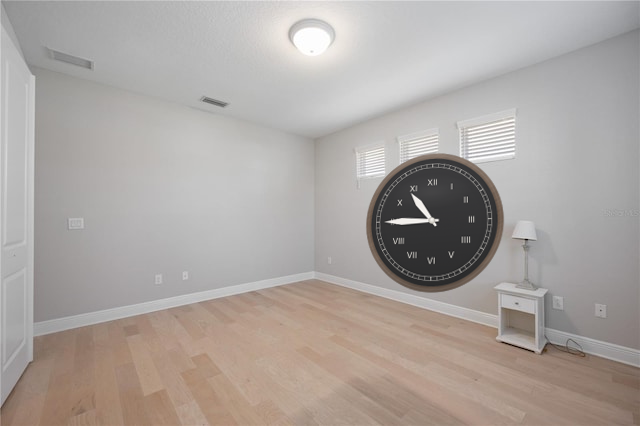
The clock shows h=10 m=45
